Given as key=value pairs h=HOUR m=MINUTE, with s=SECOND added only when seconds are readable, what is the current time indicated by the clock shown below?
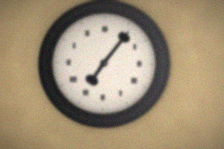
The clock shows h=7 m=6
